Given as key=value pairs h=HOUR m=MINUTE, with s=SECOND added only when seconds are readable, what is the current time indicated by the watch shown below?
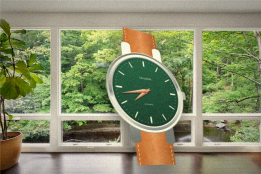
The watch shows h=7 m=43
